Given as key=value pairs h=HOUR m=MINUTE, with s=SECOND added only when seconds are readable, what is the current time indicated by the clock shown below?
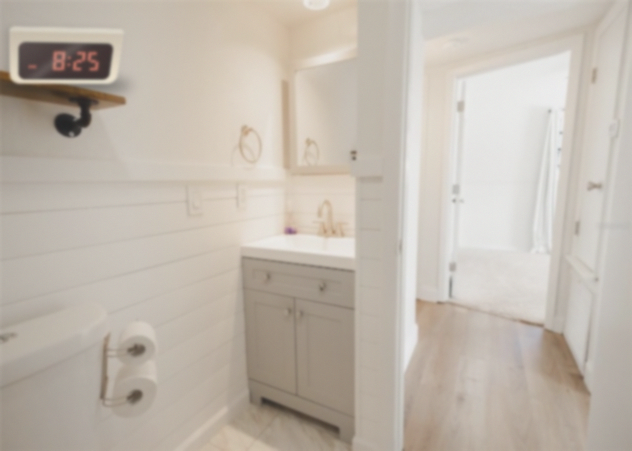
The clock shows h=8 m=25
